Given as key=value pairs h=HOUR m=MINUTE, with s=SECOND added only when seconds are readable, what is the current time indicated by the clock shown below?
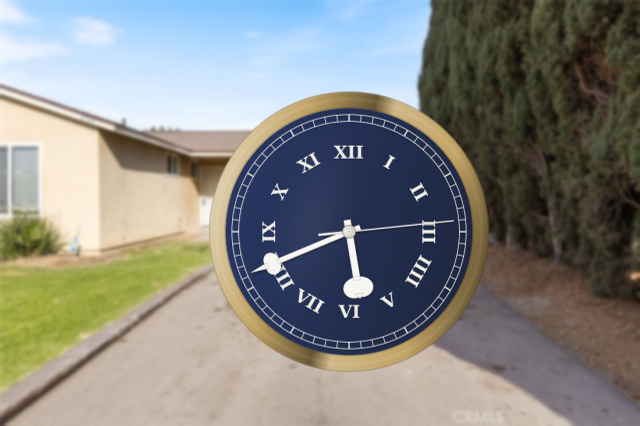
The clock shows h=5 m=41 s=14
